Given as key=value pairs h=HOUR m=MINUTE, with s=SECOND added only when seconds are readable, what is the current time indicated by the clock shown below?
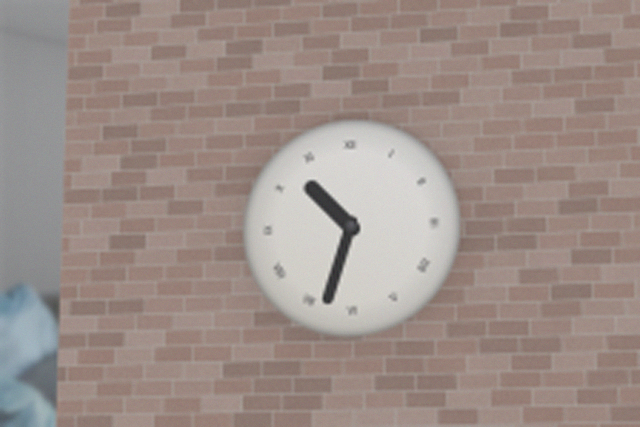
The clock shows h=10 m=33
